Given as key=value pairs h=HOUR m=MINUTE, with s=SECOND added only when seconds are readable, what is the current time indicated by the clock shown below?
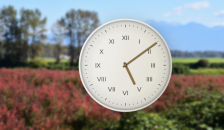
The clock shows h=5 m=9
